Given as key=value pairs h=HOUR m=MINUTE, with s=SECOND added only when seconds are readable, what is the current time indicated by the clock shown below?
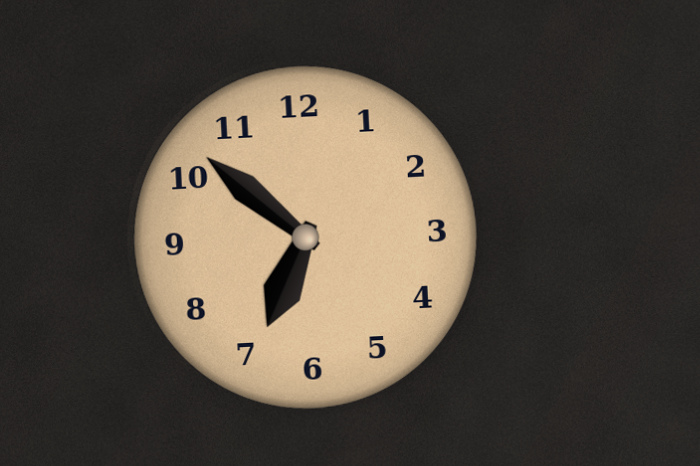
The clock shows h=6 m=52
